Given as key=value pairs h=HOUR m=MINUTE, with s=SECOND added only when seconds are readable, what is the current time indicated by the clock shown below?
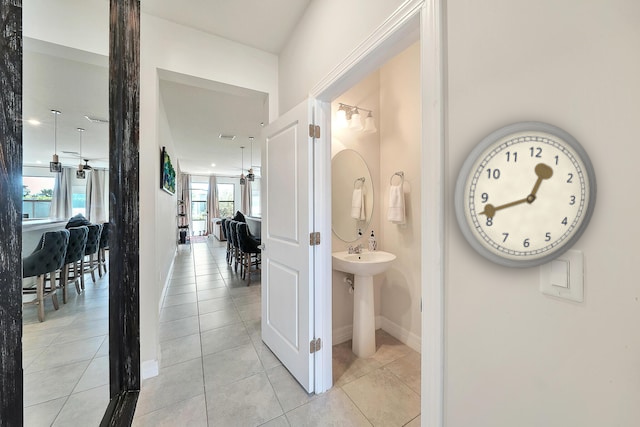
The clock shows h=12 m=42
